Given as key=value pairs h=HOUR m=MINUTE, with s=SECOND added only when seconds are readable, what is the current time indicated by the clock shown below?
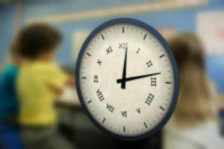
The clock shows h=12 m=13
